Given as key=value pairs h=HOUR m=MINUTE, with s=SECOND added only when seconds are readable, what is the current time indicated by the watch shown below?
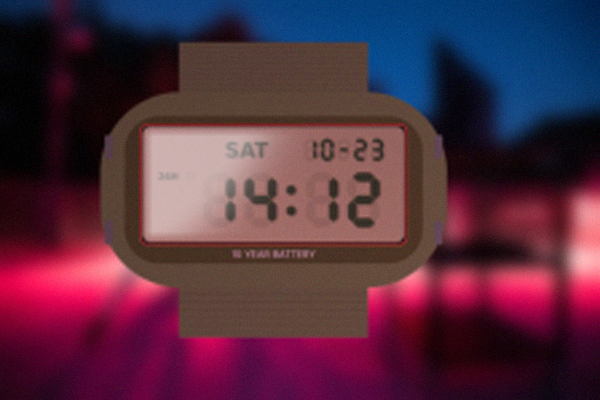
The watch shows h=14 m=12
